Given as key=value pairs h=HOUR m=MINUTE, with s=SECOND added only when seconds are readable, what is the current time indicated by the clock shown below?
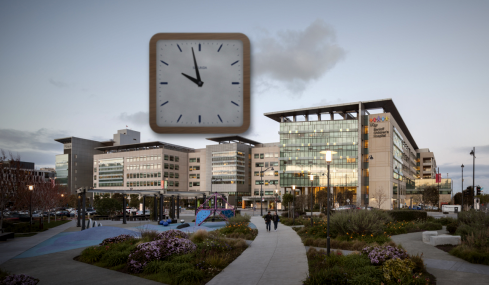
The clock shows h=9 m=58
